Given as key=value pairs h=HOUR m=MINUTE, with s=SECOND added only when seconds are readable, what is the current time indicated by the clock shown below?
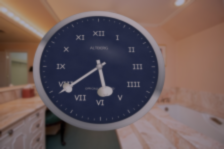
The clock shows h=5 m=39
